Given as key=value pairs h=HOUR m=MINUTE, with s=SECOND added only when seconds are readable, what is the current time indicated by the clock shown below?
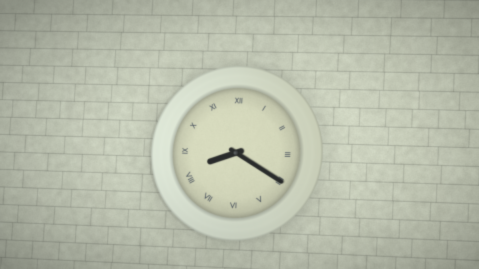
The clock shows h=8 m=20
